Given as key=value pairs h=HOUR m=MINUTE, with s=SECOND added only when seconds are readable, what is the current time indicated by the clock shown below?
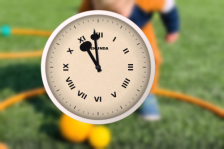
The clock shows h=10 m=59
